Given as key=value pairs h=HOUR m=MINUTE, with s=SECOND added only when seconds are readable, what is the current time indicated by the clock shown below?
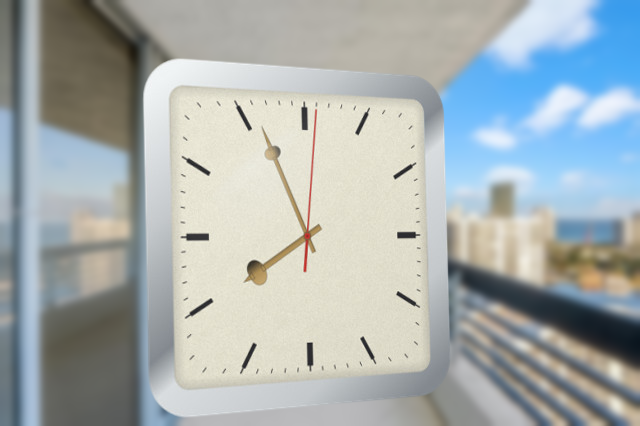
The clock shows h=7 m=56 s=1
